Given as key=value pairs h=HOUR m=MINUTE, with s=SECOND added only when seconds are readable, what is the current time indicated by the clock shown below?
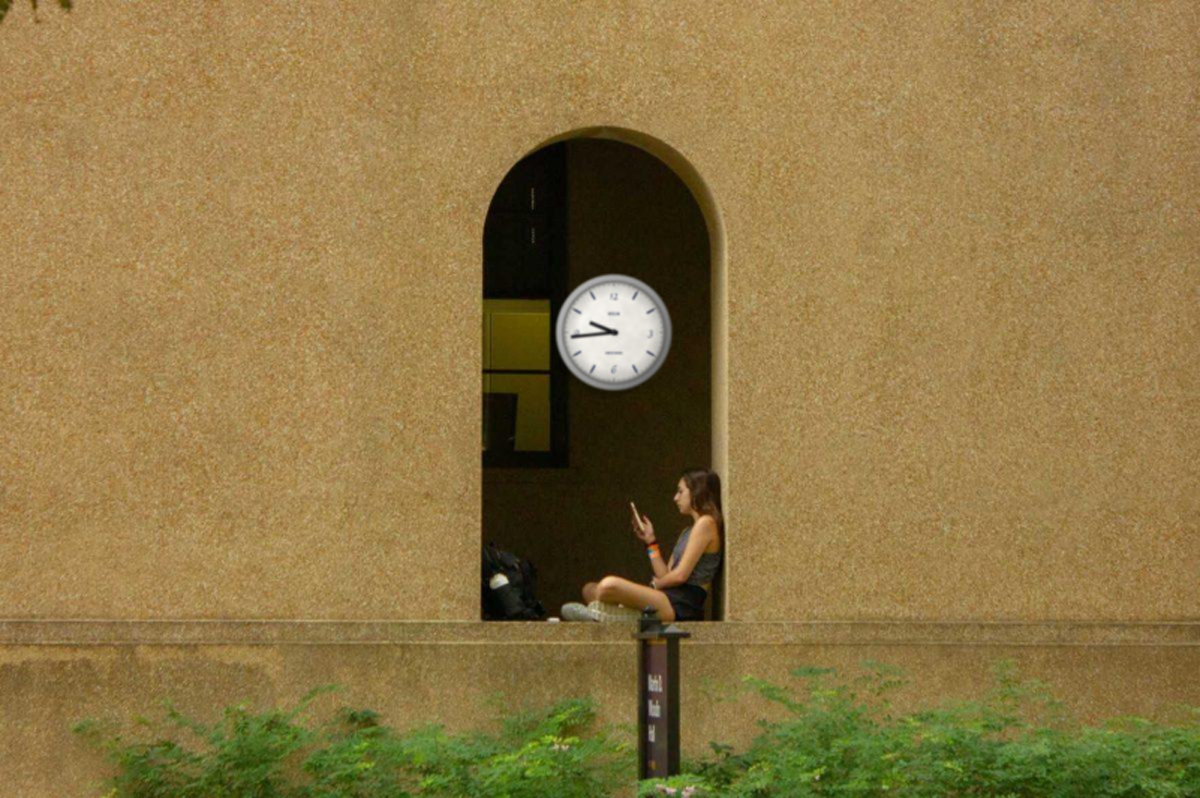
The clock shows h=9 m=44
